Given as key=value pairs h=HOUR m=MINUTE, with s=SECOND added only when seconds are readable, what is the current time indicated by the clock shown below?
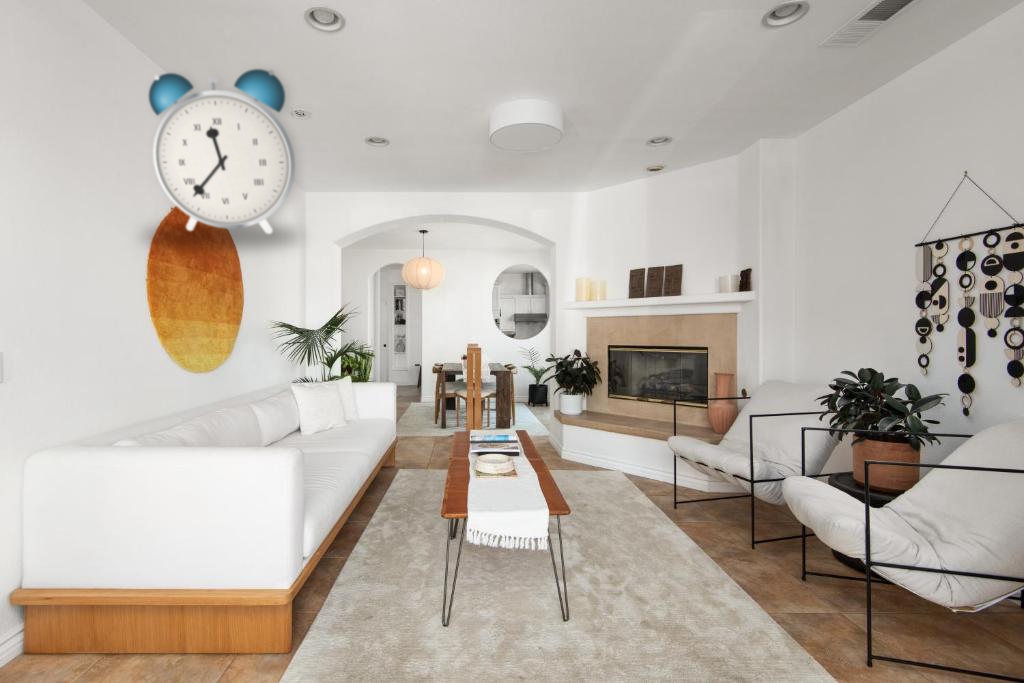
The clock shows h=11 m=37
